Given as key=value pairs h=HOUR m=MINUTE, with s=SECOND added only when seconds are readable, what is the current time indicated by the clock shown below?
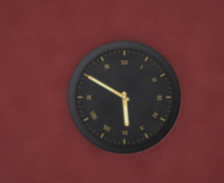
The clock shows h=5 m=50
